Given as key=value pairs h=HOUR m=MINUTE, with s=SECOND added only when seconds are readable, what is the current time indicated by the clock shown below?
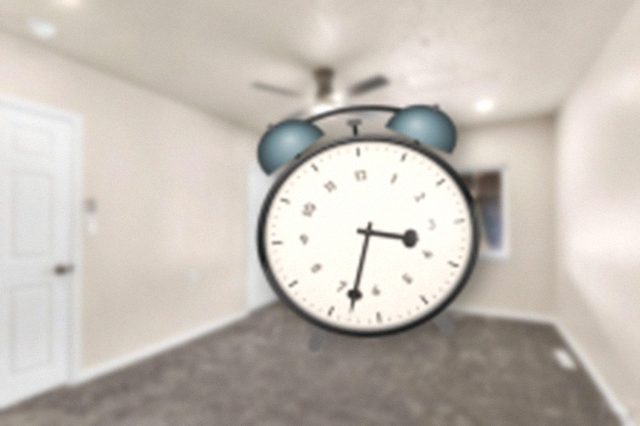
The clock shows h=3 m=33
